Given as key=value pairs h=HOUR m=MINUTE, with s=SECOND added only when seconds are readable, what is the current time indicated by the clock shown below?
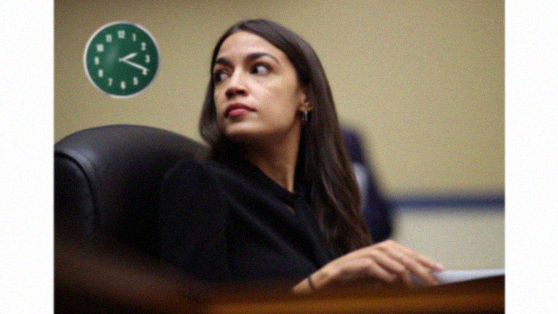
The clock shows h=2 m=19
